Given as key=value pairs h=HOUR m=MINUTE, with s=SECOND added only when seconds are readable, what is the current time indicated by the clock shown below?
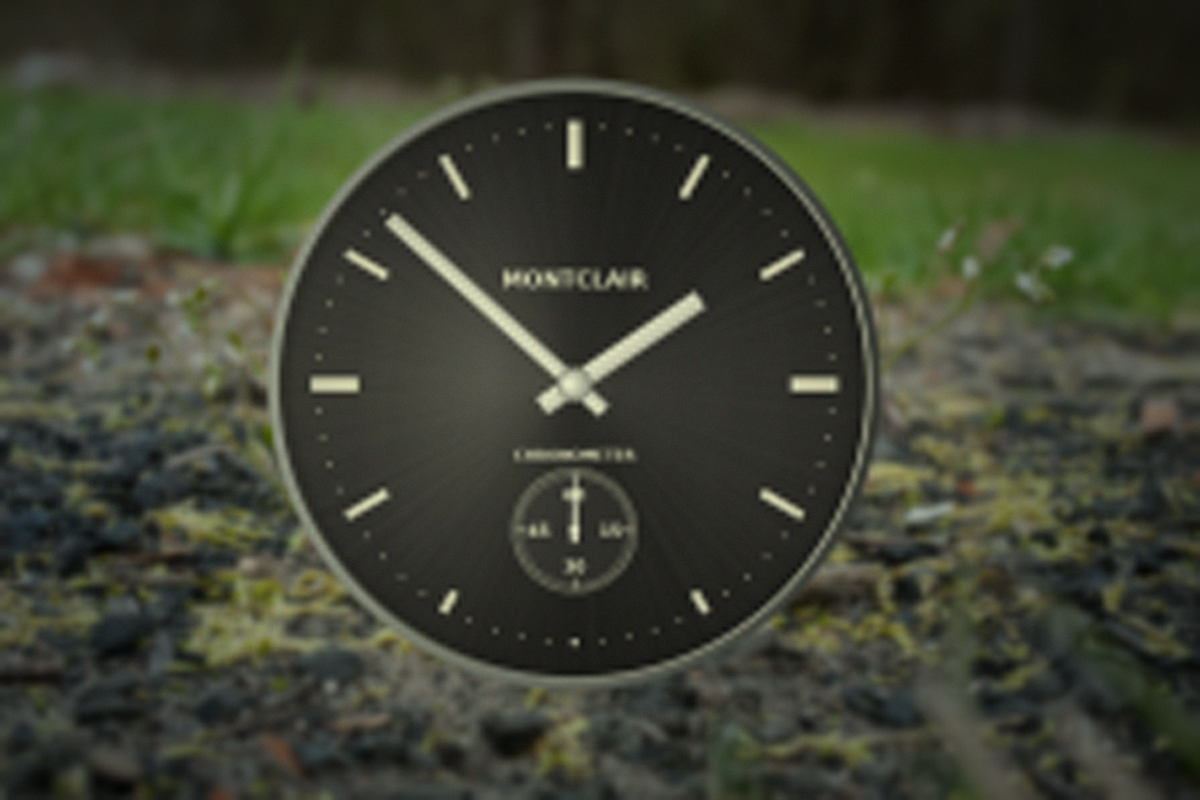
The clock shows h=1 m=52
